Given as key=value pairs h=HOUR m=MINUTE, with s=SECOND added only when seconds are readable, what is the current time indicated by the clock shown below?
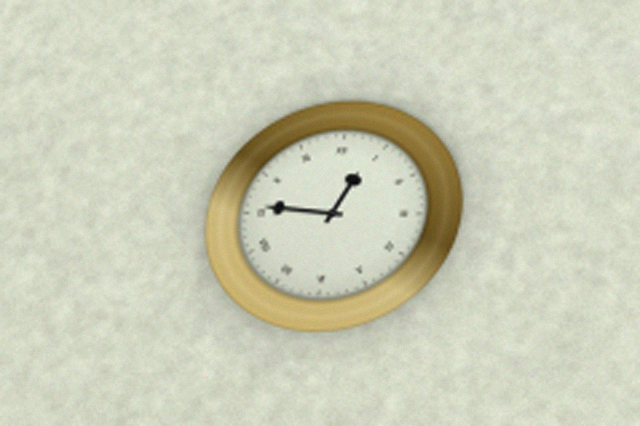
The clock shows h=12 m=46
